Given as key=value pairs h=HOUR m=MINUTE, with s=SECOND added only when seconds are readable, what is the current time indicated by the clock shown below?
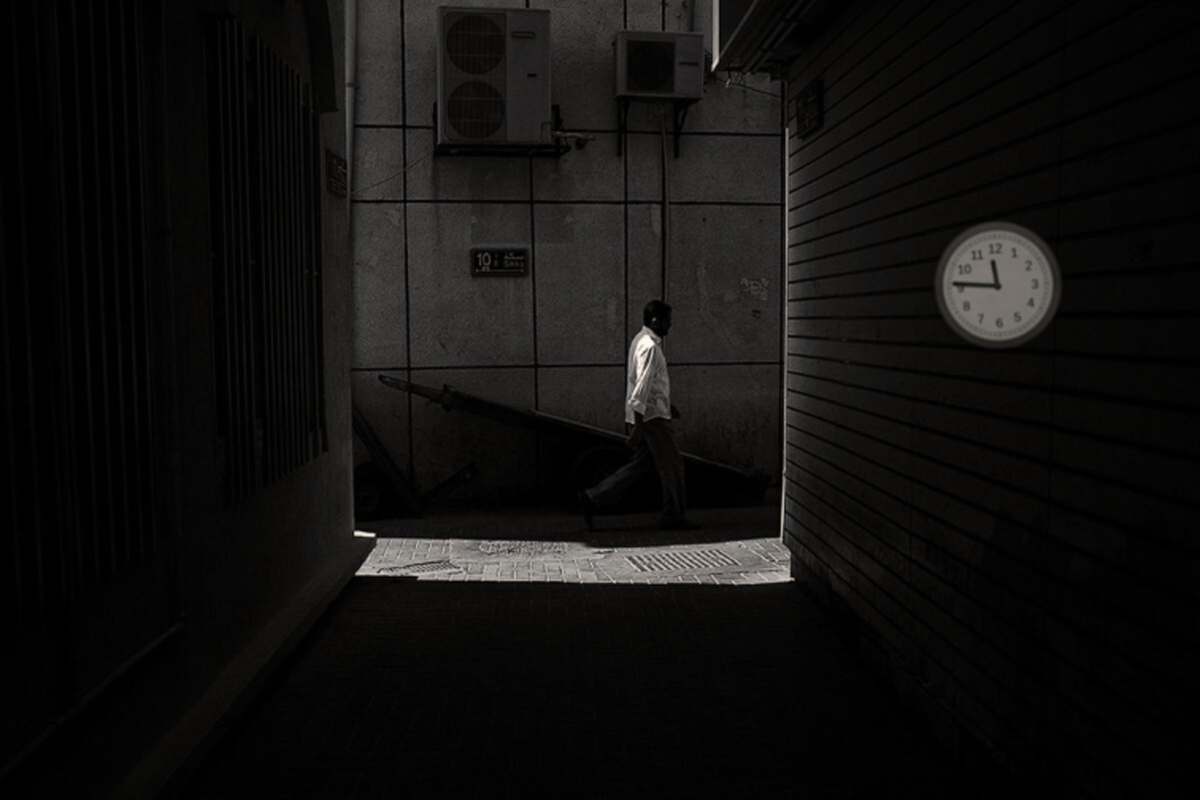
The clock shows h=11 m=46
